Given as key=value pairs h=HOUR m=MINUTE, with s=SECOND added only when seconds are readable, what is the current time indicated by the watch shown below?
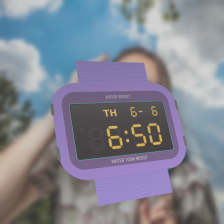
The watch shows h=6 m=50
